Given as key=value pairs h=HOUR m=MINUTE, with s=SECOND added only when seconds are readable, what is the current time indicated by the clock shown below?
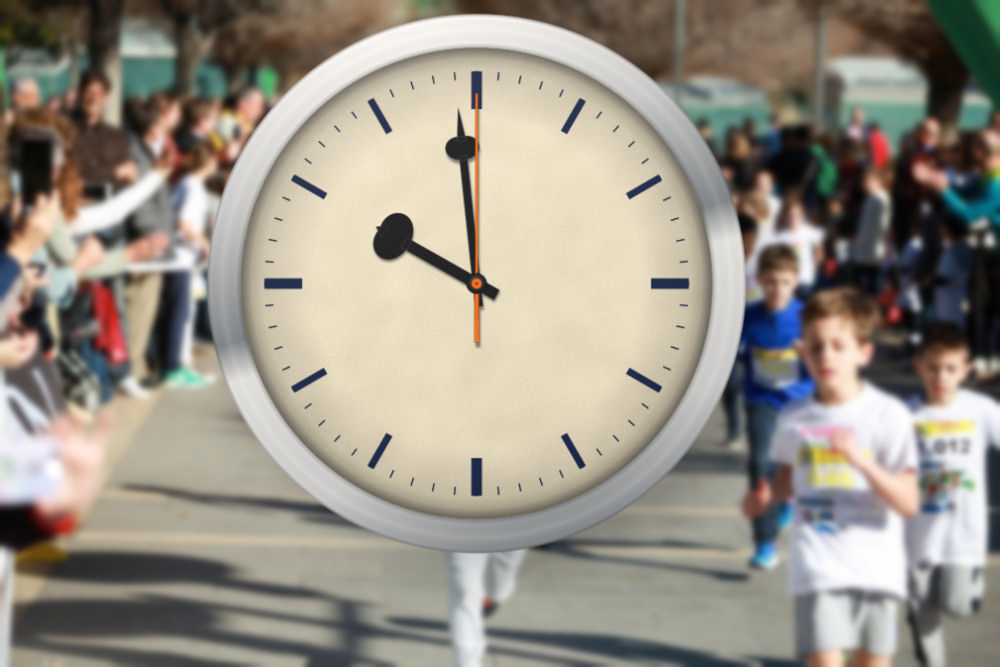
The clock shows h=9 m=59 s=0
